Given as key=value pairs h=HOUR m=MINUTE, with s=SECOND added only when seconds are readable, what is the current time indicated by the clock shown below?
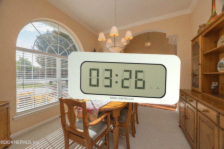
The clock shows h=3 m=26
